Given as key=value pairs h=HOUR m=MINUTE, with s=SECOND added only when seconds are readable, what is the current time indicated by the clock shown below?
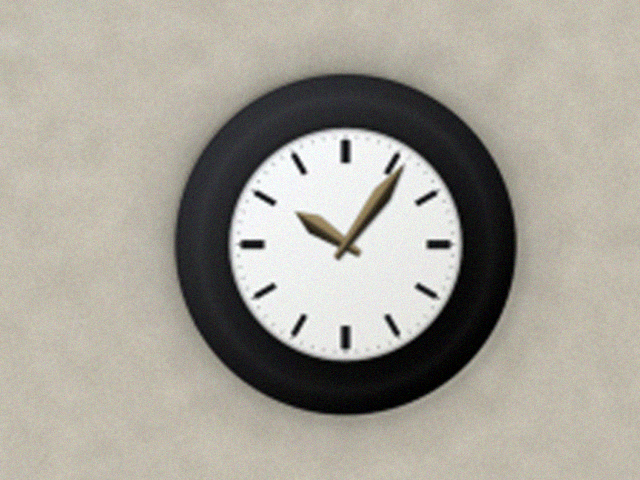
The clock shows h=10 m=6
